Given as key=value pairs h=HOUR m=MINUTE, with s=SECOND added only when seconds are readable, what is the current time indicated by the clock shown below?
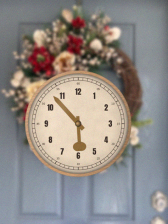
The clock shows h=5 m=53
